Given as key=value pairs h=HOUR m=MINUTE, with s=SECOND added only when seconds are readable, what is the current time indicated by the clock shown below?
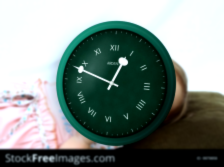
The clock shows h=12 m=48
